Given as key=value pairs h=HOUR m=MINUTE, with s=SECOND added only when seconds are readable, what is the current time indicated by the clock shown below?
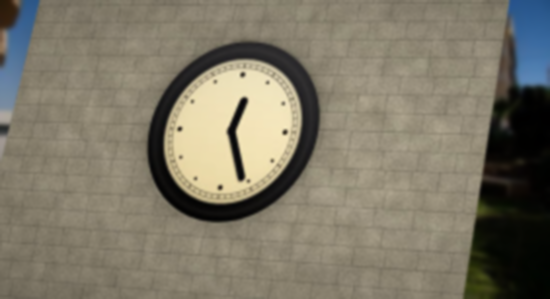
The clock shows h=12 m=26
